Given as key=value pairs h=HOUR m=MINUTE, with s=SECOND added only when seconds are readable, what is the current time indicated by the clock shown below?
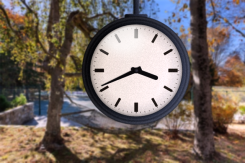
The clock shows h=3 m=41
